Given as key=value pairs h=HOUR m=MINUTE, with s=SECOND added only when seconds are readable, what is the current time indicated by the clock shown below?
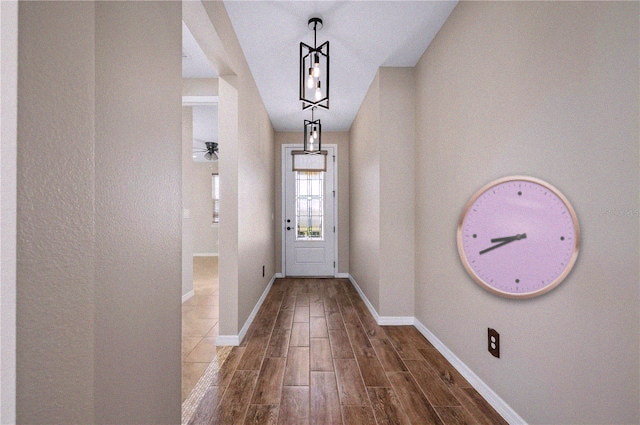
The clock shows h=8 m=41
